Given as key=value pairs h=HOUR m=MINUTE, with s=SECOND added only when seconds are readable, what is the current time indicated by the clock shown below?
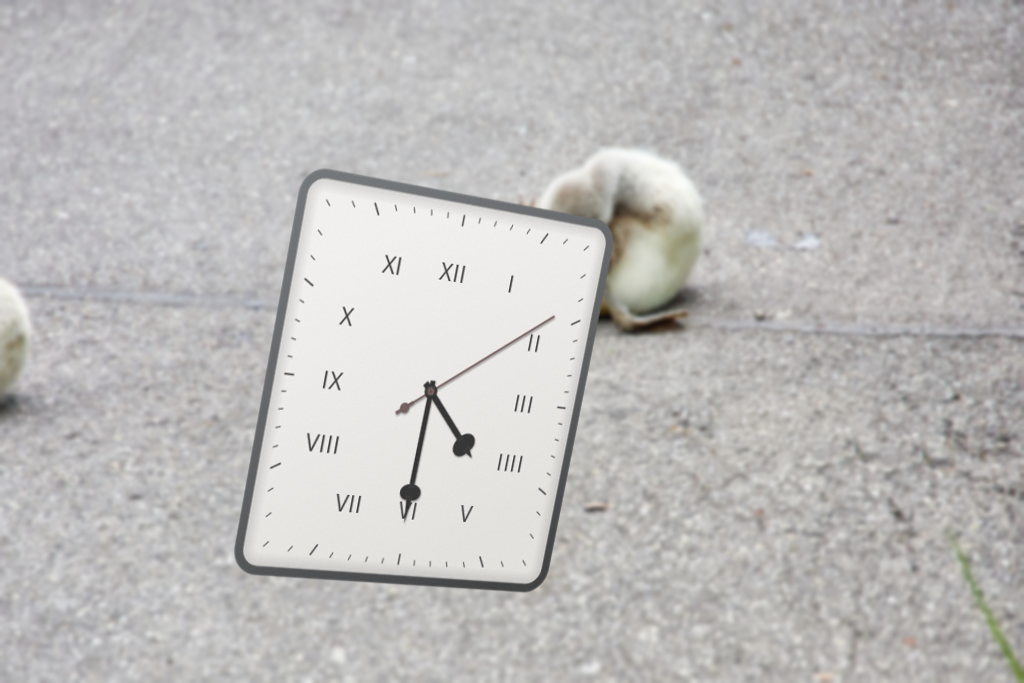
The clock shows h=4 m=30 s=9
